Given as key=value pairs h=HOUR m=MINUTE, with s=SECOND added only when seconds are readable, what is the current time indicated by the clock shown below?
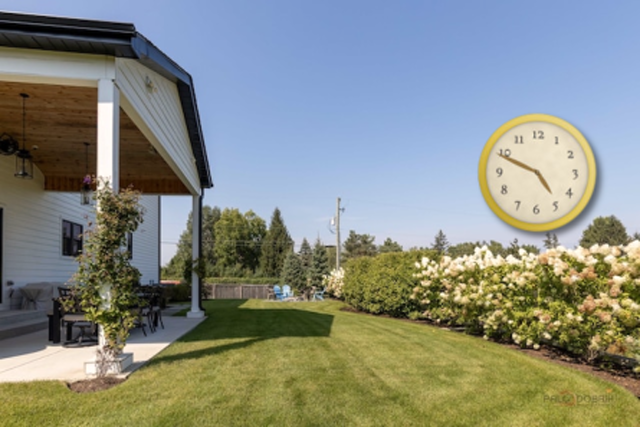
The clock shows h=4 m=49
